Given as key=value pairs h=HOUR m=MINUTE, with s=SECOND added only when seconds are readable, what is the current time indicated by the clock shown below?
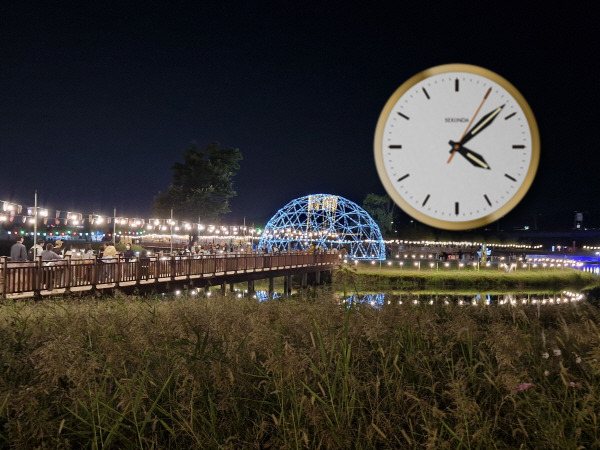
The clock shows h=4 m=8 s=5
